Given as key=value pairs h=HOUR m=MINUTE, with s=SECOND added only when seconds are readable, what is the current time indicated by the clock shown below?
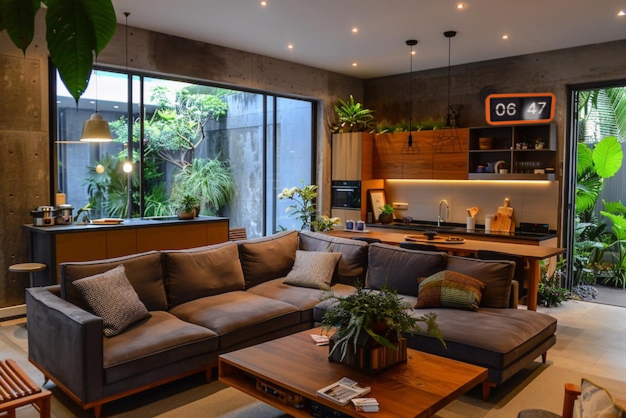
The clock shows h=6 m=47
